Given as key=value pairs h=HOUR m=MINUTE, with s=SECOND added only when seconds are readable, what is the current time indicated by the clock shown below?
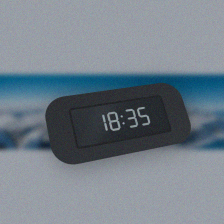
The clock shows h=18 m=35
